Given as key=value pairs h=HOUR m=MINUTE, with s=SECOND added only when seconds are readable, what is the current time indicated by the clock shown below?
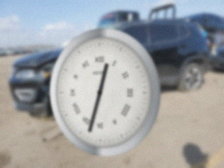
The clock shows h=12 m=33
